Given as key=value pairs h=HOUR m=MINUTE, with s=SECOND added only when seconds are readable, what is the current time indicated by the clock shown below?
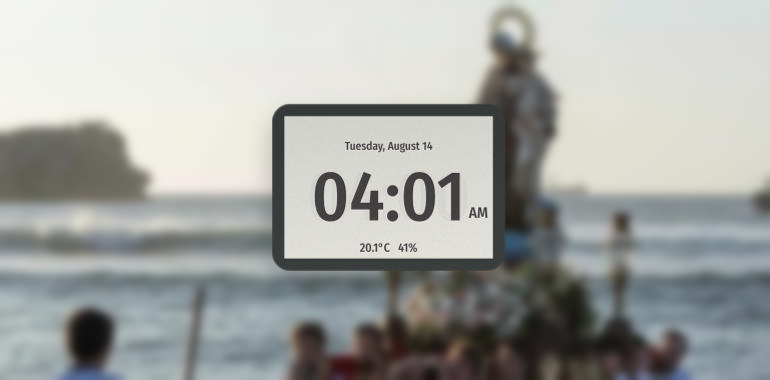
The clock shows h=4 m=1
